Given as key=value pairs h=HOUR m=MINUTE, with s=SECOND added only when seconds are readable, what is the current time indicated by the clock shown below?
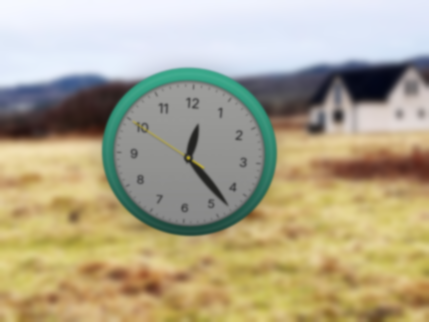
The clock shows h=12 m=22 s=50
